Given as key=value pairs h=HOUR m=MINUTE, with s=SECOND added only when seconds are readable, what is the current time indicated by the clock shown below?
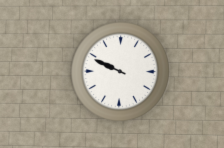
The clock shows h=9 m=49
